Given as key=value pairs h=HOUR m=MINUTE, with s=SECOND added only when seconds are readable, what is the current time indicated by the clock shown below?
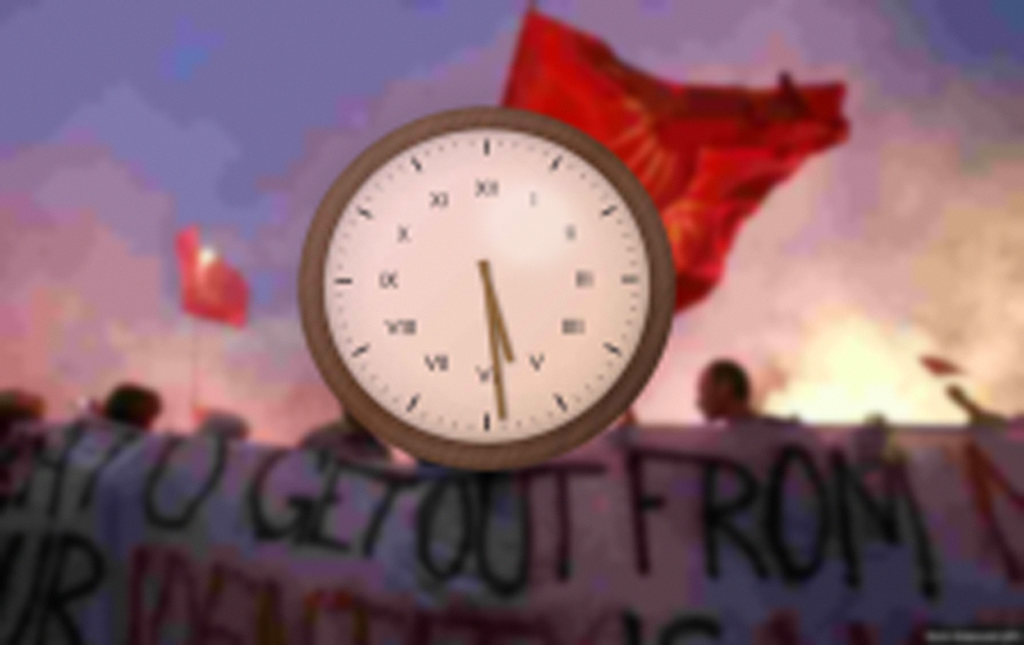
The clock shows h=5 m=29
